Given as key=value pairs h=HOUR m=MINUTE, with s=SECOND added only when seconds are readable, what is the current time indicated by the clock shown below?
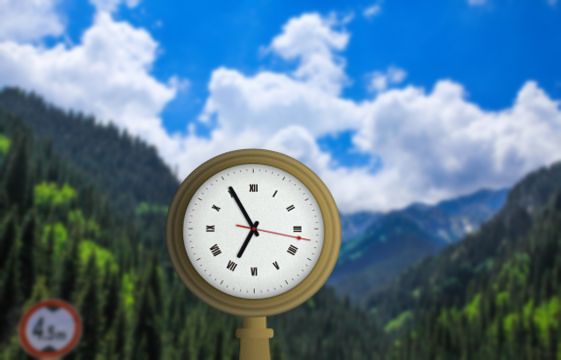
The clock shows h=6 m=55 s=17
